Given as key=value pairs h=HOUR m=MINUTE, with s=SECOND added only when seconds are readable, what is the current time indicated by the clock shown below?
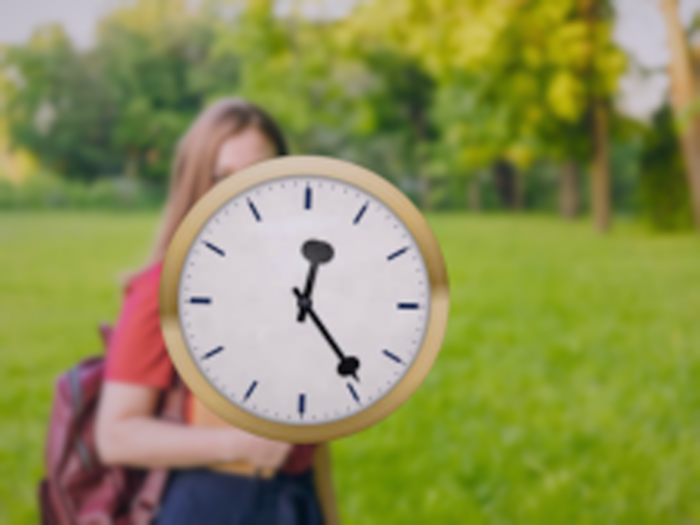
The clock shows h=12 m=24
